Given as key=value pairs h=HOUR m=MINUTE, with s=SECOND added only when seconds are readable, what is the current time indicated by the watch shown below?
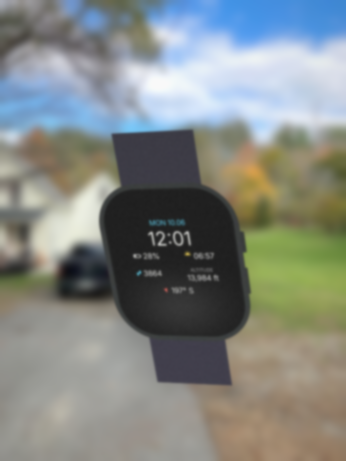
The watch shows h=12 m=1
